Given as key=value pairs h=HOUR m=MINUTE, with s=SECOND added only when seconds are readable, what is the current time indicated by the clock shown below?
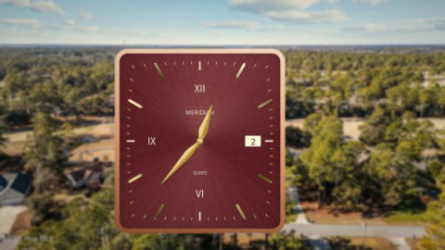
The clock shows h=12 m=37
